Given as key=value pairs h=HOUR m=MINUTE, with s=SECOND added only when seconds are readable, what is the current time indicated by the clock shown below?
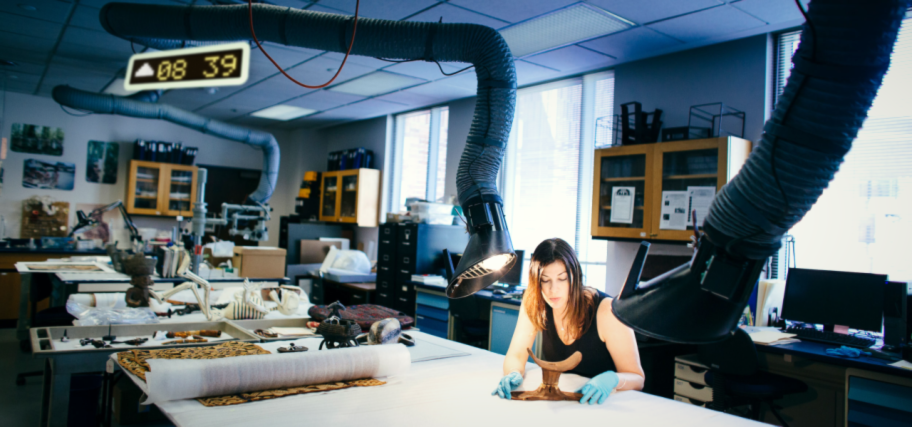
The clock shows h=8 m=39
